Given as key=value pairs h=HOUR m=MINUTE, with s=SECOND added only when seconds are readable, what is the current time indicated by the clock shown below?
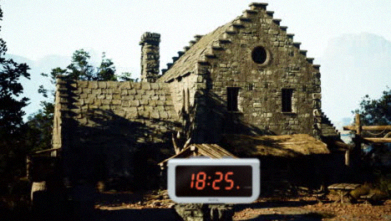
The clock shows h=18 m=25
